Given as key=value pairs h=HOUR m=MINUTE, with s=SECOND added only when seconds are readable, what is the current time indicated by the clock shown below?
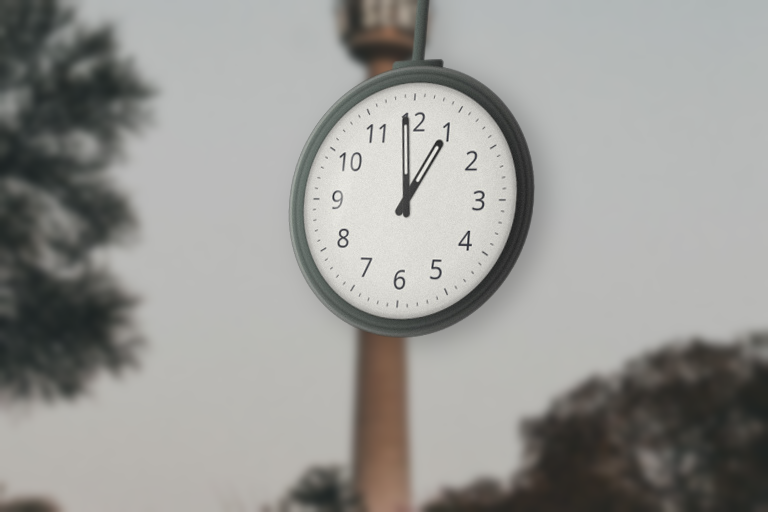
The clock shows h=12 m=59
